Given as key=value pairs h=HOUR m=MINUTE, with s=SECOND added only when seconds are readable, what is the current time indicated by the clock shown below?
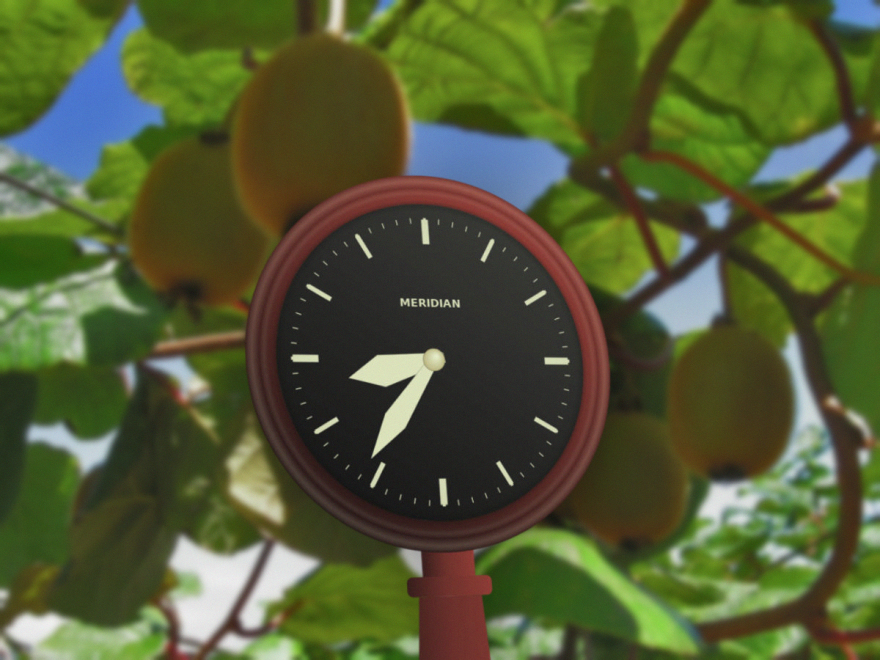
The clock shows h=8 m=36
